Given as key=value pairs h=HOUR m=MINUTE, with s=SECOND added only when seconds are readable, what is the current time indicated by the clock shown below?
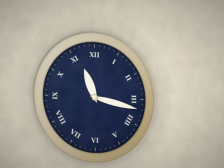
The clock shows h=11 m=17
